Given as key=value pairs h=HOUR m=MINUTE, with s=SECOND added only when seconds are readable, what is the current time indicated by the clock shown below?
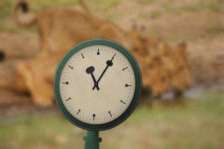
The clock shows h=11 m=5
